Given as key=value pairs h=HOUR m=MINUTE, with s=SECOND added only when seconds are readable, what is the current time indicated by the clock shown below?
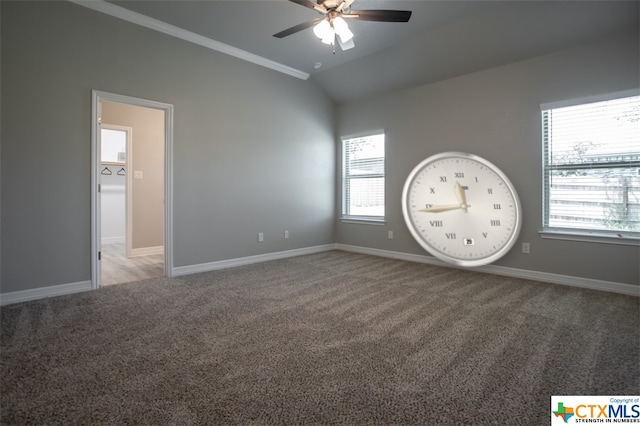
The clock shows h=11 m=44
